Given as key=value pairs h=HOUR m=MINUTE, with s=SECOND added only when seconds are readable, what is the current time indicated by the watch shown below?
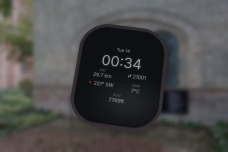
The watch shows h=0 m=34
